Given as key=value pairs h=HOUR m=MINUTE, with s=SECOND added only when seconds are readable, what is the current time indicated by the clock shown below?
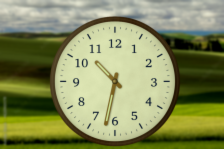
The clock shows h=10 m=32
